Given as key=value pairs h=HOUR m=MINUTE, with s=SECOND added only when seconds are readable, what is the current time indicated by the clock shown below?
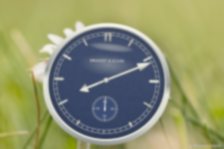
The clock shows h=8 m=11
